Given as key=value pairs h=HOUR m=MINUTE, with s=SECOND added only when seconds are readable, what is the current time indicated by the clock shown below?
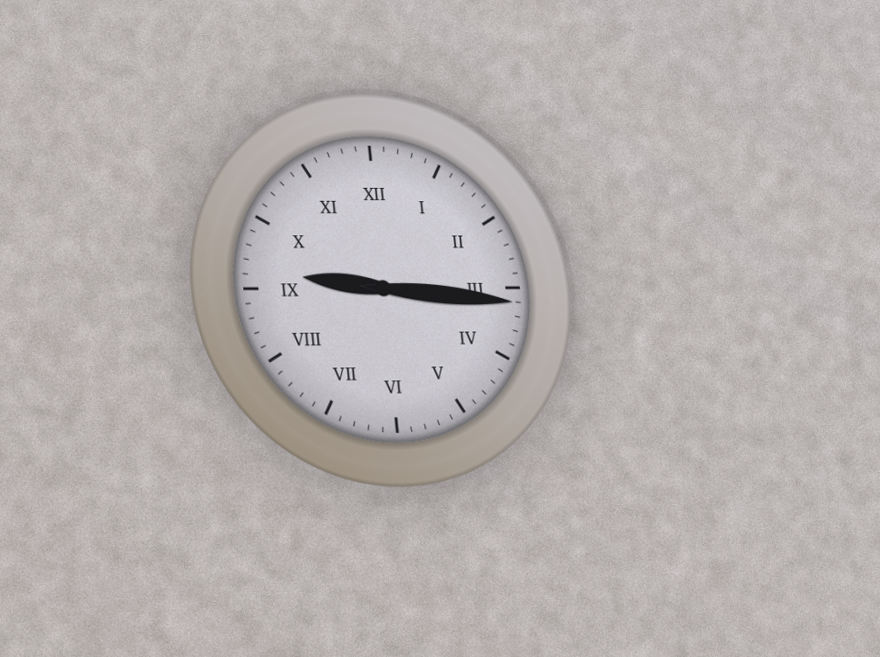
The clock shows h=9 m=16
